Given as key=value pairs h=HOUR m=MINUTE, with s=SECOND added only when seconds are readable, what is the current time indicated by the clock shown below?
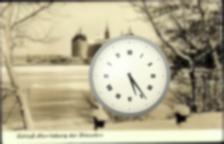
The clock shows h=5 m=24
